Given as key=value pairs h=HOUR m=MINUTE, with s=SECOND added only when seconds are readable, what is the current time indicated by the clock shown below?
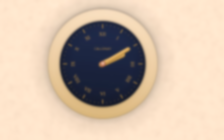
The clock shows h=2 m=10
